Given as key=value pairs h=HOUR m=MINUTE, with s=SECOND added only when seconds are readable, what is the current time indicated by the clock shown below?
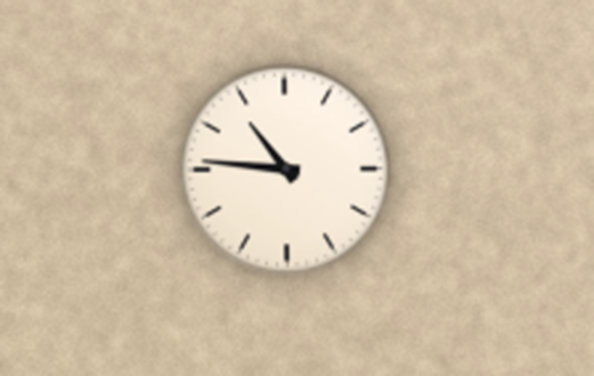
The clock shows h=10 m=46
